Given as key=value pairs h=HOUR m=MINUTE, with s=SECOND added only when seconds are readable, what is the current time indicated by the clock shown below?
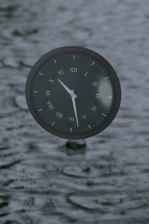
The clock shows h=10 m=28
